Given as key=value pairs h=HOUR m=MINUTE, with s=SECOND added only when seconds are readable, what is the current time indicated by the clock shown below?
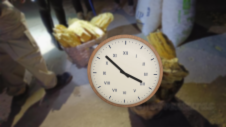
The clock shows h=3 m=52
